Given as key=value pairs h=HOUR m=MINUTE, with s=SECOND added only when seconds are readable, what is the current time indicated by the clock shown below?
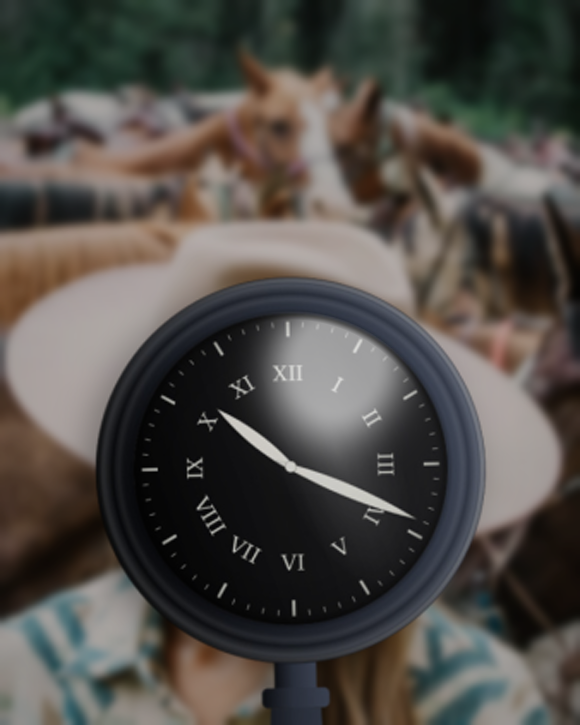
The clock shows h=10 m=19
